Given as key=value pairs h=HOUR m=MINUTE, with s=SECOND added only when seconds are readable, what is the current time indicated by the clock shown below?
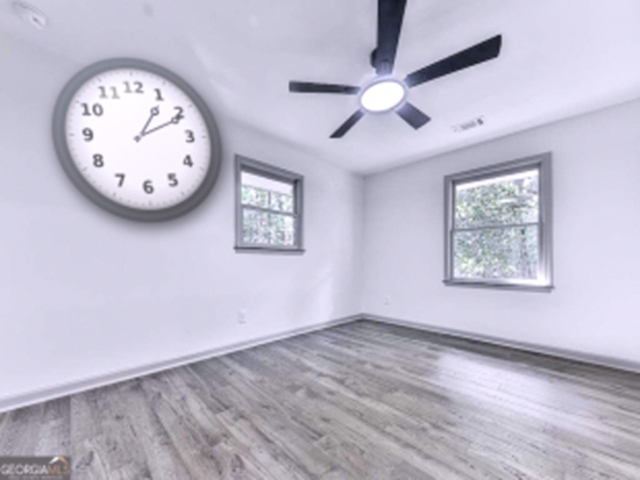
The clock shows h=1 m=11
